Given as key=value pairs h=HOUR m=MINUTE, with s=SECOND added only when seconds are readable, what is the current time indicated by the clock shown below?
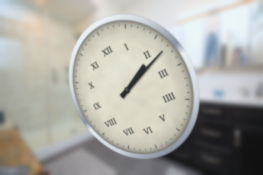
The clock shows h=2 m=12
